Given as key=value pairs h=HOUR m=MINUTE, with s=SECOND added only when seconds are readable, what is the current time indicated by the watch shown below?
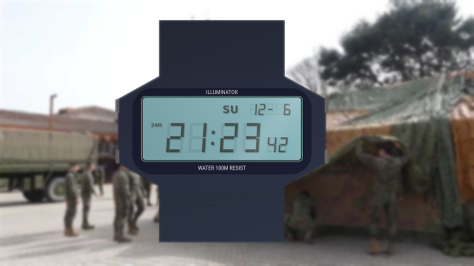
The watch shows h=21 m=23 s=42
